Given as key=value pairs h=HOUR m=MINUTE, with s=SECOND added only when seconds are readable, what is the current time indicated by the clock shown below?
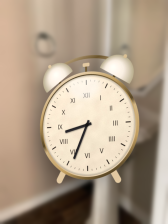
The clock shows h=8 m=34
